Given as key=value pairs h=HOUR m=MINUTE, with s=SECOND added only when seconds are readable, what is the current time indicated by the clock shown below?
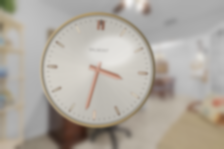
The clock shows h=3 m=32
